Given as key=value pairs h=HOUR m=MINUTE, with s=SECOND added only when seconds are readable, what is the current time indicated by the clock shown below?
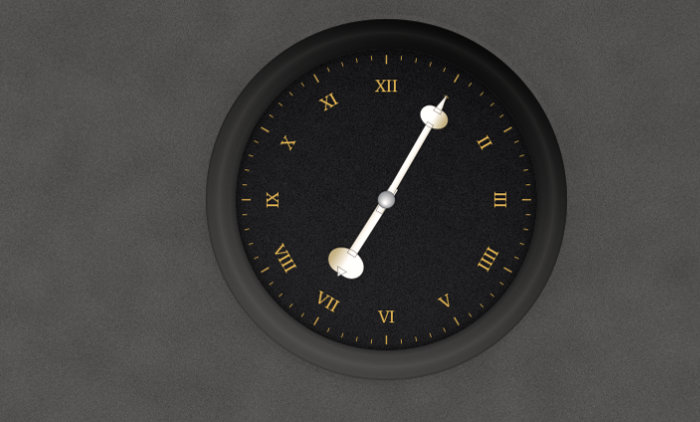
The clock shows h=7 m=5
